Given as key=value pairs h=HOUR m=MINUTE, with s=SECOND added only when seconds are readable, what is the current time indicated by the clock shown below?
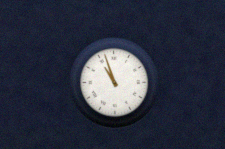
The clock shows h=10 m=57
